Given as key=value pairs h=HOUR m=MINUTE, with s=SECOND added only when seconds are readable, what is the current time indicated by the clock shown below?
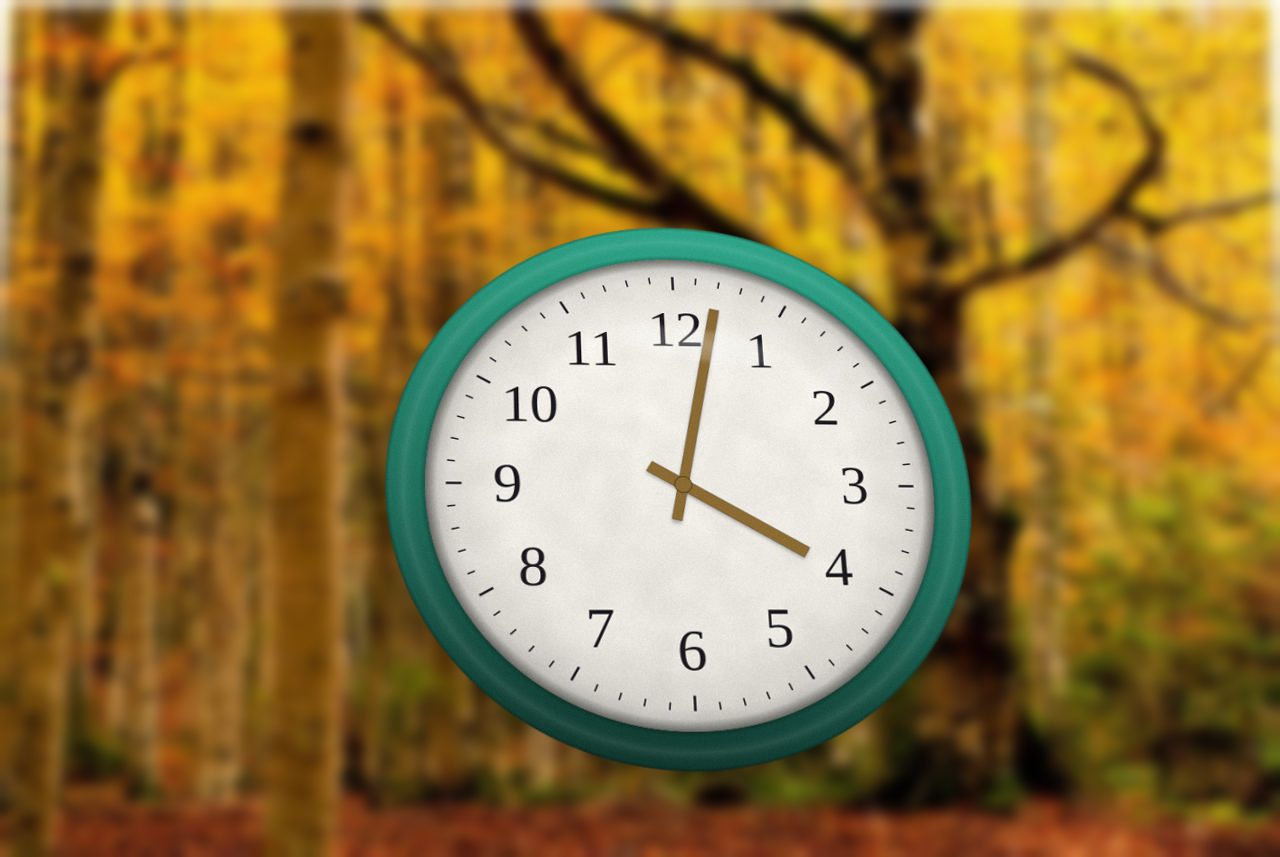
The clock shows h=4 m=2
